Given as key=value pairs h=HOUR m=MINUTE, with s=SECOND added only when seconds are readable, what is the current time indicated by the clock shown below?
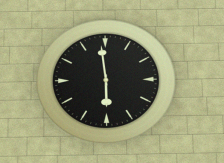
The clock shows h=5 m=59
